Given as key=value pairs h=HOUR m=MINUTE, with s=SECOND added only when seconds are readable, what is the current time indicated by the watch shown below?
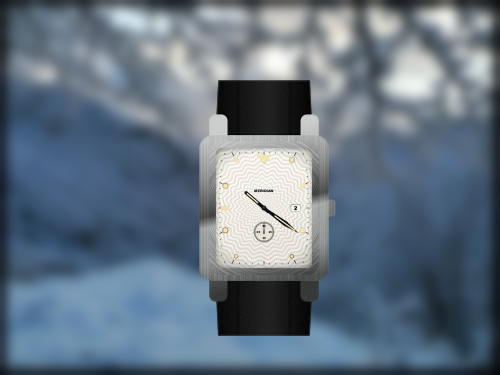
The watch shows h=10 m=21
